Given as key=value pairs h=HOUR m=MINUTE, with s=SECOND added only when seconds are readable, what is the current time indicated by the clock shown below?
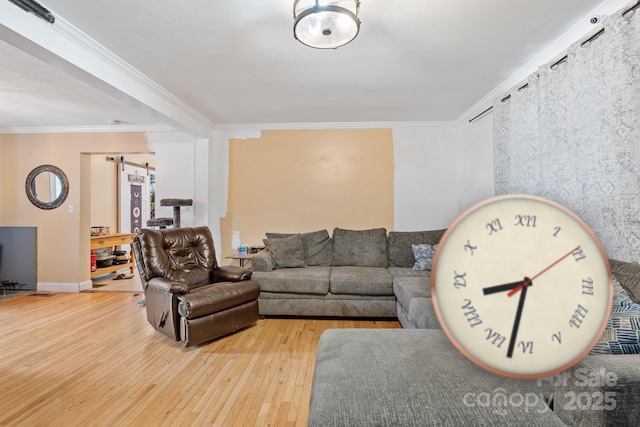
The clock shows h=8 m=32 s=9
